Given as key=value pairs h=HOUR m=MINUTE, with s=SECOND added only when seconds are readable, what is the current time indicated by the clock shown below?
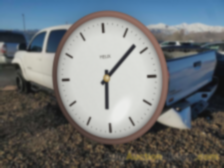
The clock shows h=6 m=8
